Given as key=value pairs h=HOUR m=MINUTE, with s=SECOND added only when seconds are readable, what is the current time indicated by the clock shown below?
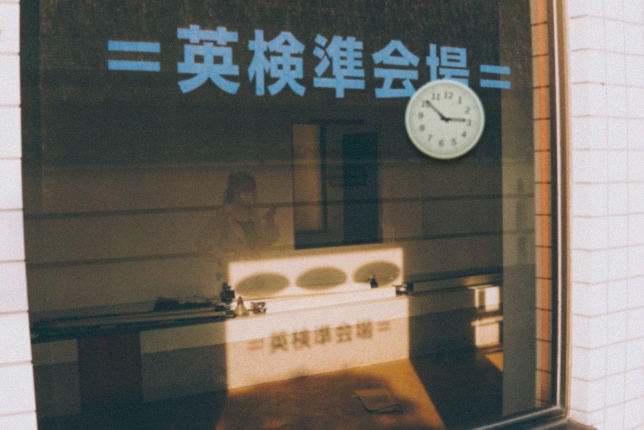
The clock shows h=2 m=51
